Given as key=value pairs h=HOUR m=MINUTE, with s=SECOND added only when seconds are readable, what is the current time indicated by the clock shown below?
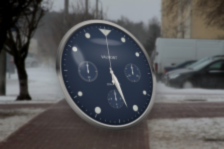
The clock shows h=5 m=27
